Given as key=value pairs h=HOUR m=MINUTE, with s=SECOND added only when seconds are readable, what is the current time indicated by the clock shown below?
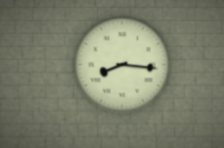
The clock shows h=8 m=16
